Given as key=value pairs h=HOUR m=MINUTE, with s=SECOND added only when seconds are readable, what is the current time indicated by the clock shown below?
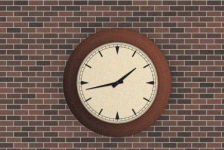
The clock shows h=1 m=43
